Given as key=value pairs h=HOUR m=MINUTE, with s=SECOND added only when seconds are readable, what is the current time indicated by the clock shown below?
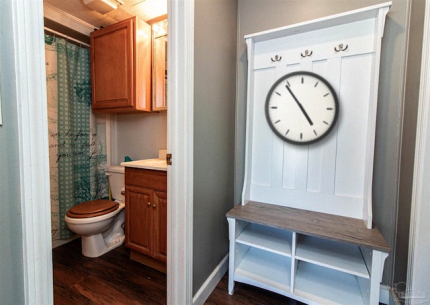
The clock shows h=4 m=54
